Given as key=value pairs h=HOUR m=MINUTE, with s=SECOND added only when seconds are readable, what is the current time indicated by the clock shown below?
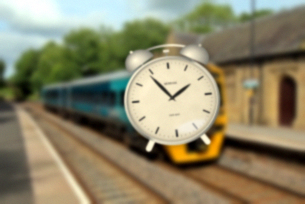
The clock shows h=1 m=54
